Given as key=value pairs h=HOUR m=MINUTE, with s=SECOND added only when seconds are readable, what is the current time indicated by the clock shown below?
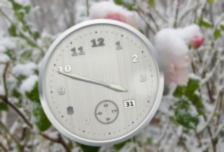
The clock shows h=3 m=49
